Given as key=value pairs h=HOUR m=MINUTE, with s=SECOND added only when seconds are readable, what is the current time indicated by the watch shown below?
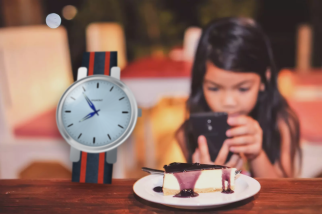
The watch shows h=7 m=54
